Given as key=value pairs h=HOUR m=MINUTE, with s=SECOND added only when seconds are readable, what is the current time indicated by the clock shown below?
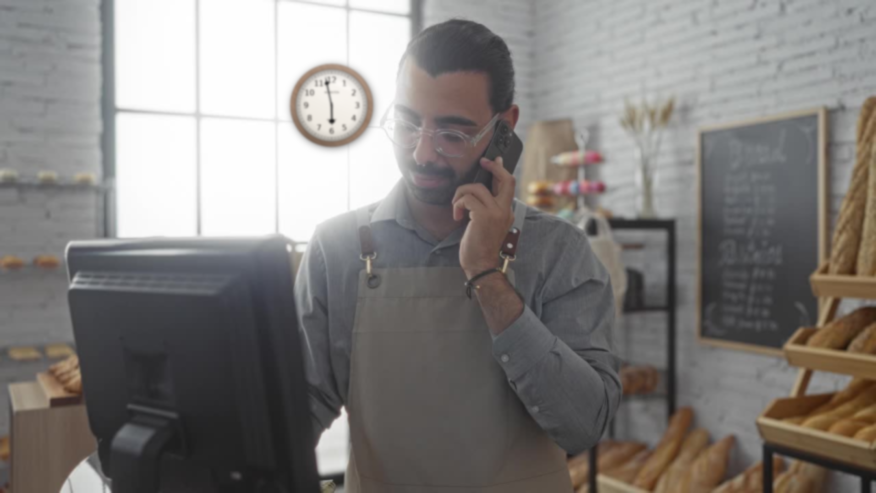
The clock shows h=5 m=58
